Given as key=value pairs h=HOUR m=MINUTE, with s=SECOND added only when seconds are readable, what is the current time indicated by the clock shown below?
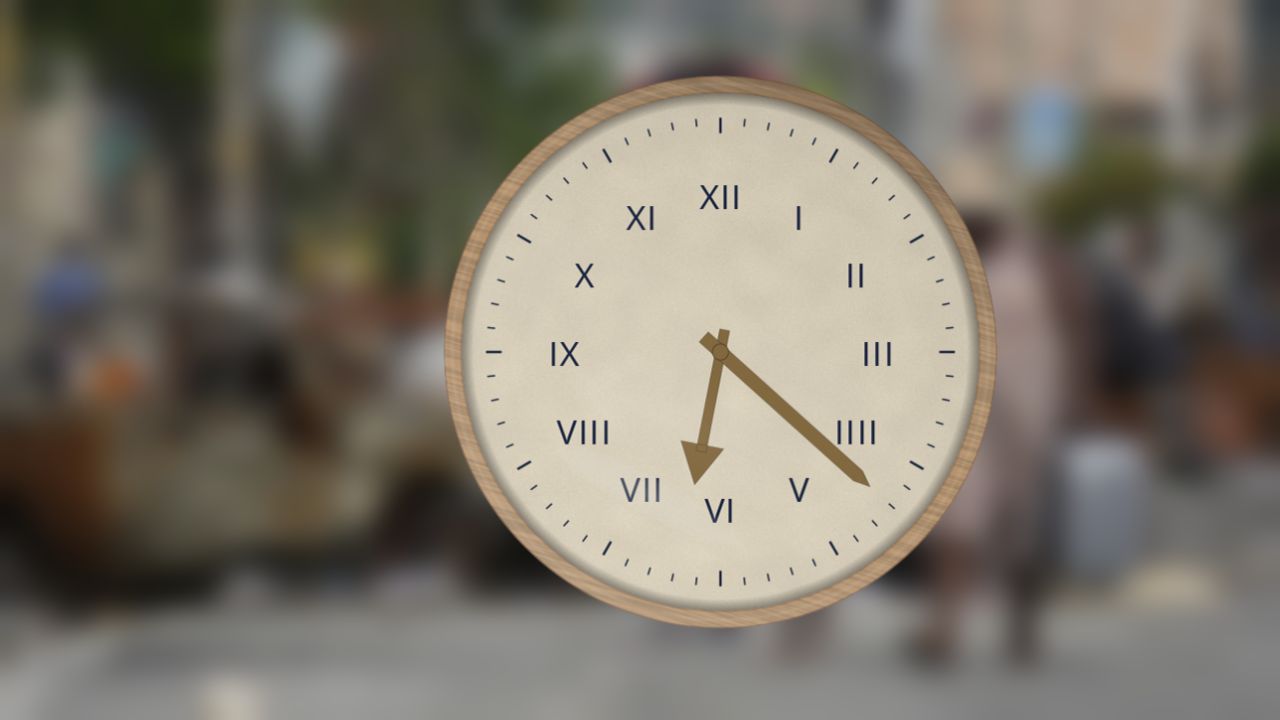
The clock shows h=6 m=22
